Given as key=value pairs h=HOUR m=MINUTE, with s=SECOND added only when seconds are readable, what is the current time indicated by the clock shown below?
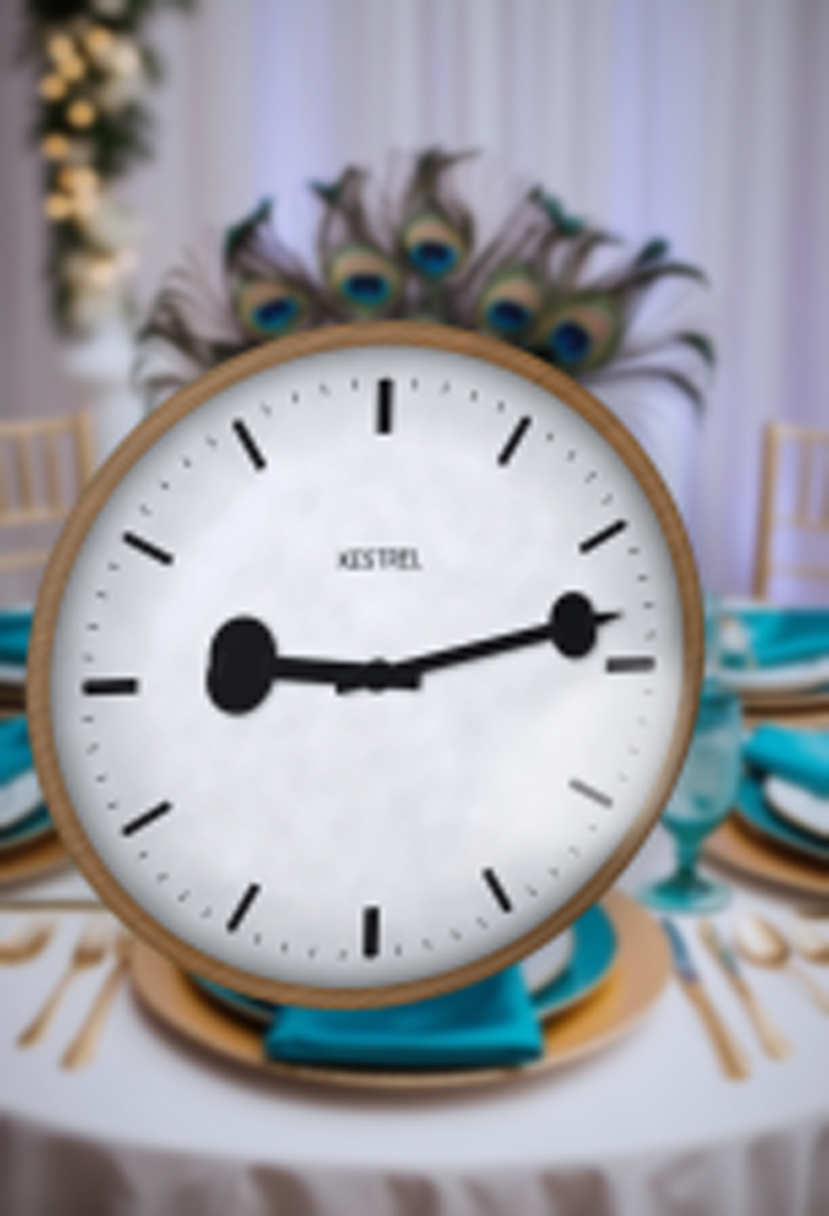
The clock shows h=9 m=13
